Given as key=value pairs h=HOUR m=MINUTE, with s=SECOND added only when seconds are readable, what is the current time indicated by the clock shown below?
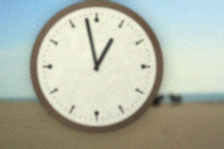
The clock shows h=12 m=58
